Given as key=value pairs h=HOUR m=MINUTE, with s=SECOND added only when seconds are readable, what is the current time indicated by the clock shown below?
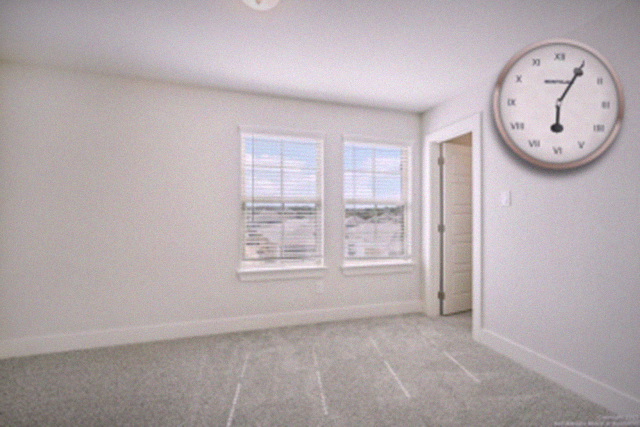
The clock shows h=6 m=5
